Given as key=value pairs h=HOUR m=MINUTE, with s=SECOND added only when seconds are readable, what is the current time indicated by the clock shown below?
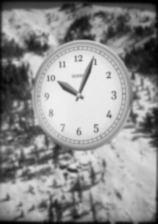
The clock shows h=10 m=4
